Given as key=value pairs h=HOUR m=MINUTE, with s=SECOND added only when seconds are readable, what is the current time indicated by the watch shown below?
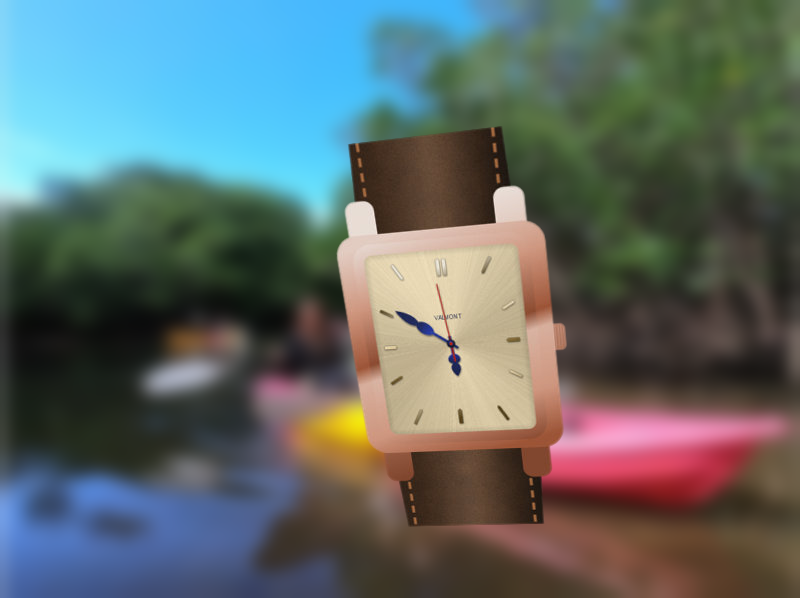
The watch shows h=5 m=50 s=59
